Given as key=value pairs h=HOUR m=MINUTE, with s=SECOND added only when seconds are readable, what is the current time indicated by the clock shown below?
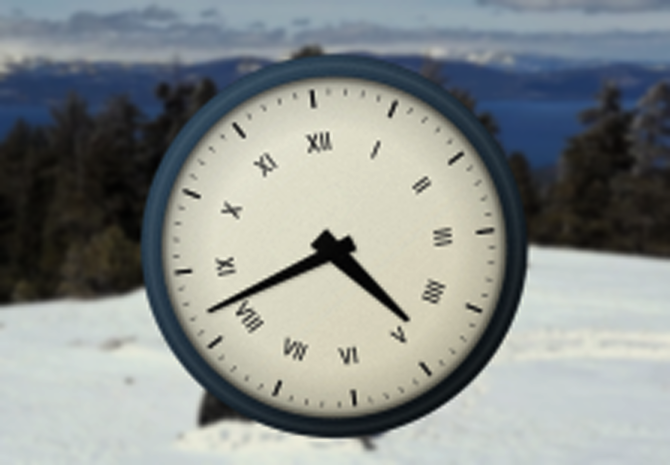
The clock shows h=4 m=42
